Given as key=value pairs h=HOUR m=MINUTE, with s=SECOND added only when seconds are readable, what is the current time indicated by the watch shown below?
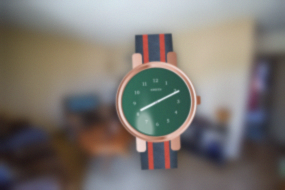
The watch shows h=8 m=11
